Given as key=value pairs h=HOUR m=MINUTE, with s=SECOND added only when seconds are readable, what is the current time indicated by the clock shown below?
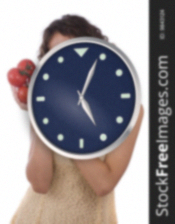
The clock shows h=5 m=4
